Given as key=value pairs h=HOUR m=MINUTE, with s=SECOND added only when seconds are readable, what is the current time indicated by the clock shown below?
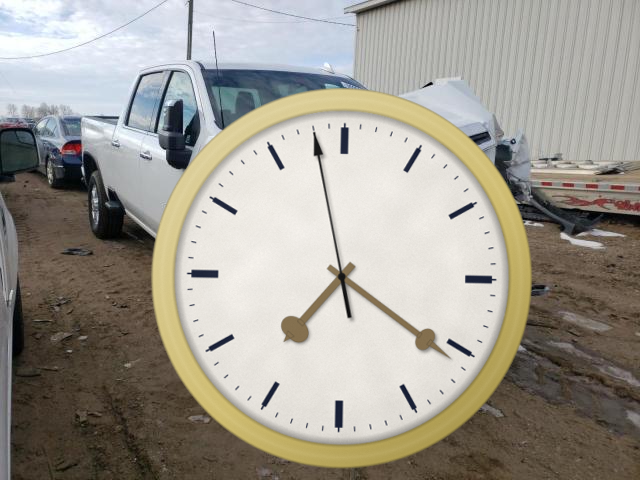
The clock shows h=7 m=20 s=58
